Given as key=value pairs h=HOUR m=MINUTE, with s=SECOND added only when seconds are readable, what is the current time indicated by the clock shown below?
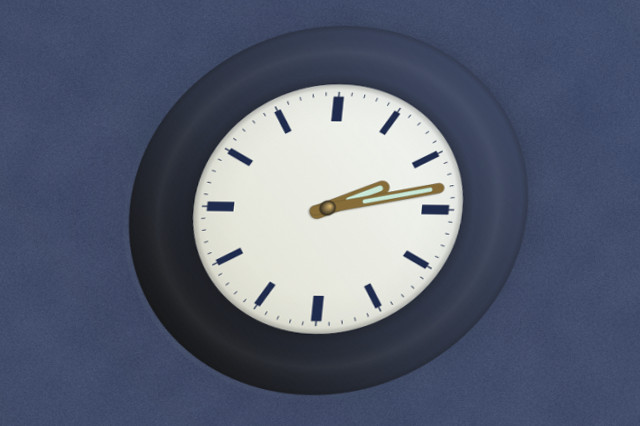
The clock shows h=2 m=13
